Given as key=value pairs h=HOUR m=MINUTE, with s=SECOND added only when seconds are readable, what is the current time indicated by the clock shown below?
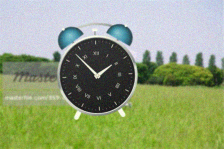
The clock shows h=1 m=53
